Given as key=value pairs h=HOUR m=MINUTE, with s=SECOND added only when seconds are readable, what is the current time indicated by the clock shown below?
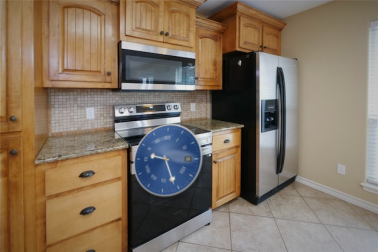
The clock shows h=9 m=26
